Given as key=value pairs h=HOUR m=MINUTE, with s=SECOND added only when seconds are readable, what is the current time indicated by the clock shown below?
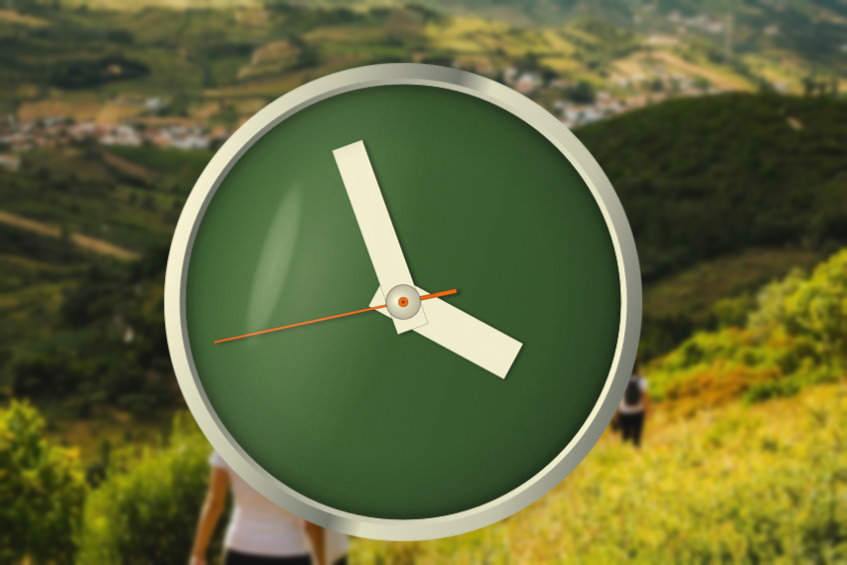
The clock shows h=3 m=56 s=43
